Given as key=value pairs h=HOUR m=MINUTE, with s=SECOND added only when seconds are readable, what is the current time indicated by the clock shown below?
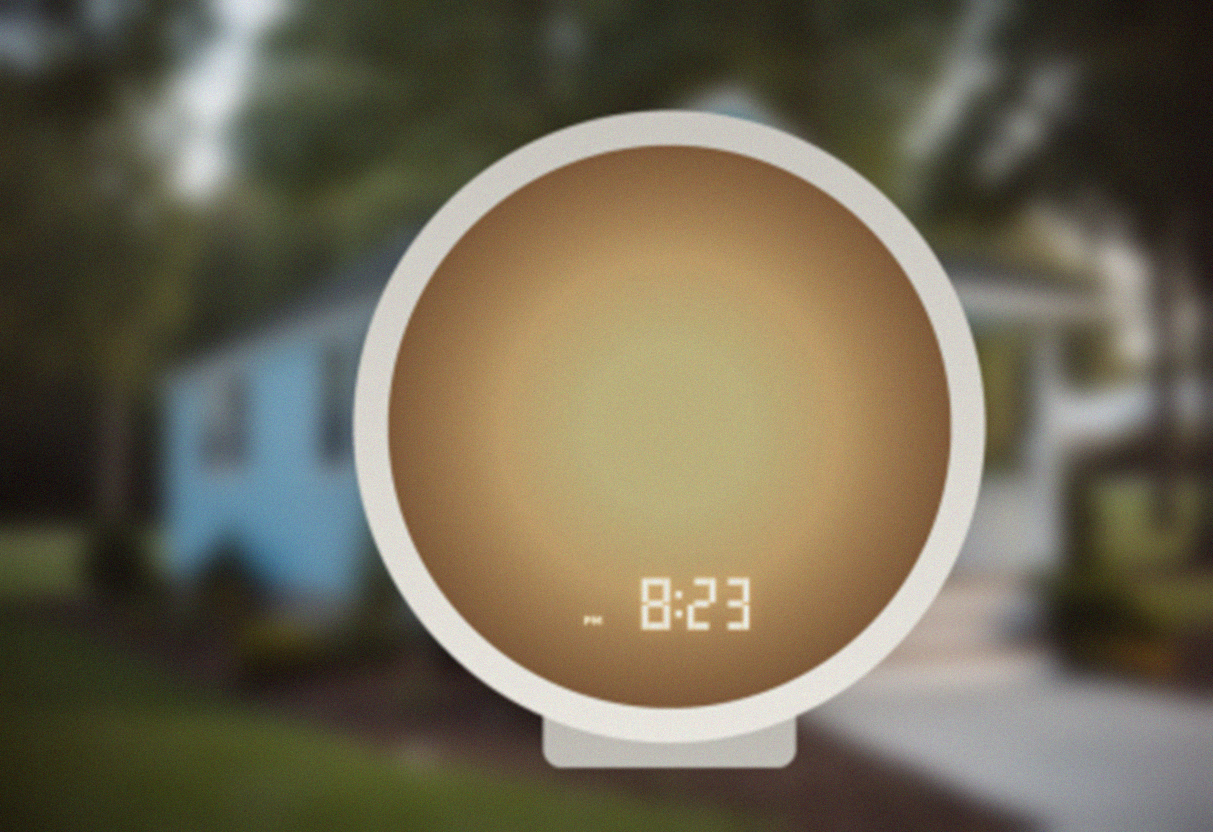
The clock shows h=8 m=23
